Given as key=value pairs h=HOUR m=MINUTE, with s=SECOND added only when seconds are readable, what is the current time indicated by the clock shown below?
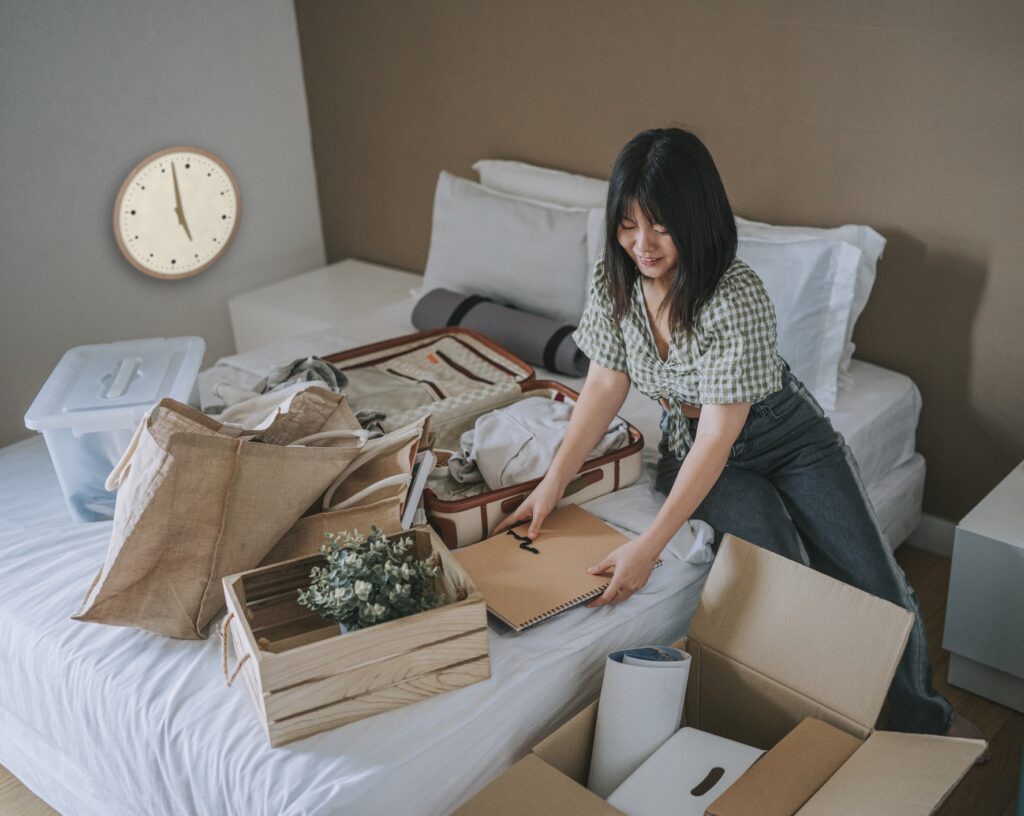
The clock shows h=4 m=57
